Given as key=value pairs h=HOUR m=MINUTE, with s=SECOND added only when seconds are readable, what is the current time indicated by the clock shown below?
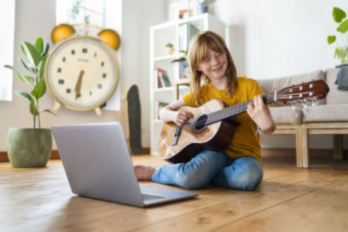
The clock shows h=6 m=31
